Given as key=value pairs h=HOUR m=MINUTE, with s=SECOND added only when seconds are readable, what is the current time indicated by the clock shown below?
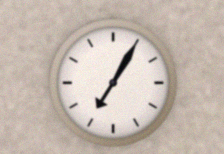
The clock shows h=7 m=5
